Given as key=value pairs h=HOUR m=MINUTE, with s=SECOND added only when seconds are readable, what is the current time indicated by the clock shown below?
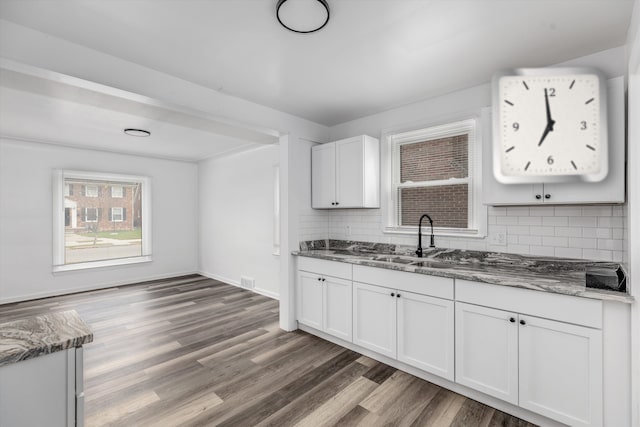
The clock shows h=6 m=59
